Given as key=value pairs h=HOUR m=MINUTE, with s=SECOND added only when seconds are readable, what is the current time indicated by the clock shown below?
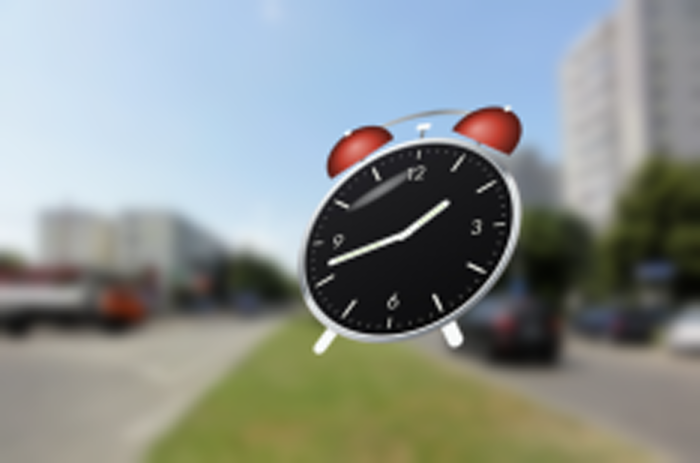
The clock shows h=1 m=42
